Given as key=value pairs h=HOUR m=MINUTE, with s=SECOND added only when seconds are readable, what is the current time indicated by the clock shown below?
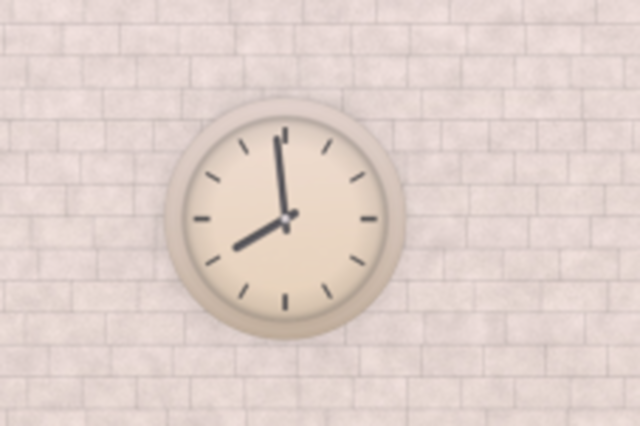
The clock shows h=7 m=59
